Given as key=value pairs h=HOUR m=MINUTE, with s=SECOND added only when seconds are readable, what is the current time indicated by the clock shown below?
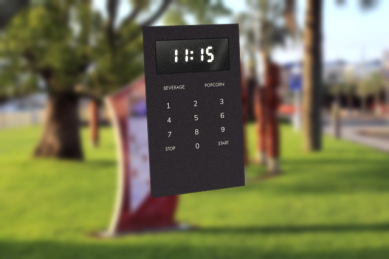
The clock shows h=11 m=15
